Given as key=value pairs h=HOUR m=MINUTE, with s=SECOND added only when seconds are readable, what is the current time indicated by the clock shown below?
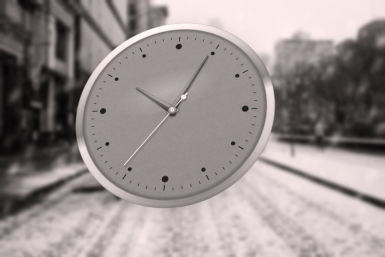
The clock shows h=10 m=4 s=36
